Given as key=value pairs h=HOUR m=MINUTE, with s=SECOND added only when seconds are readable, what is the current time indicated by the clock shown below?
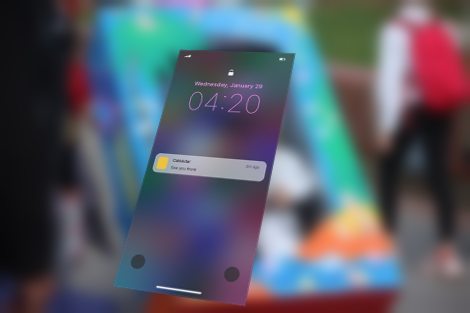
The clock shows h=4 m=20
